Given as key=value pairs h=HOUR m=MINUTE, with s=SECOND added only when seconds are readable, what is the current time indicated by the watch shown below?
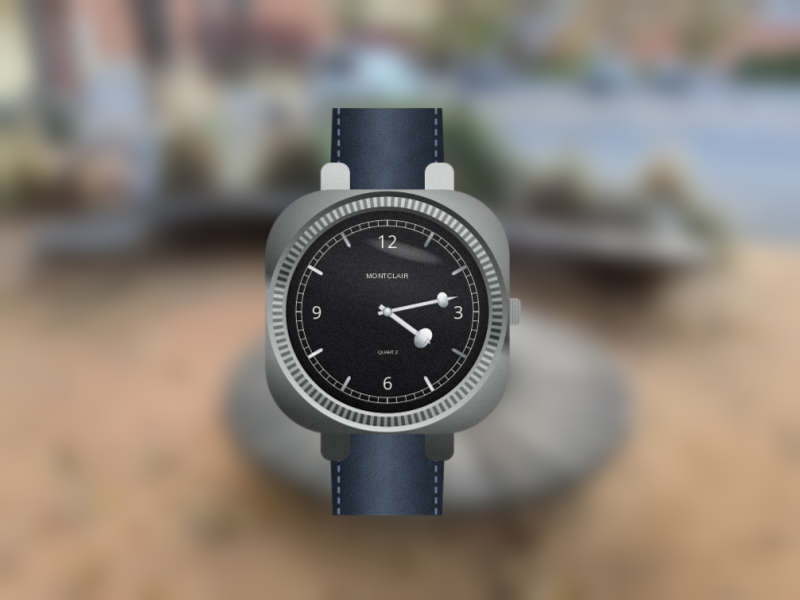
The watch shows h=4 m=13
